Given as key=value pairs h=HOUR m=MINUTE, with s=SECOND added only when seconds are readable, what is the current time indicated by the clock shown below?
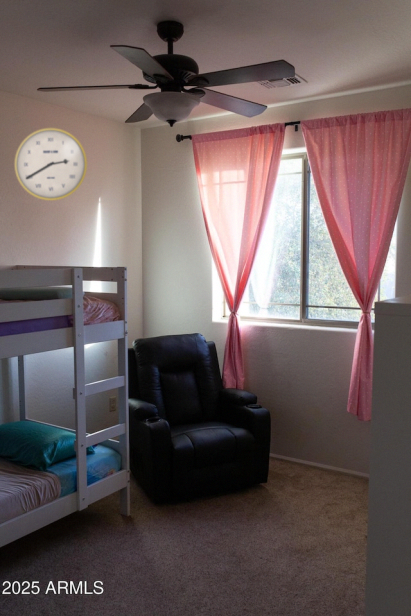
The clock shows h=2 m=40
